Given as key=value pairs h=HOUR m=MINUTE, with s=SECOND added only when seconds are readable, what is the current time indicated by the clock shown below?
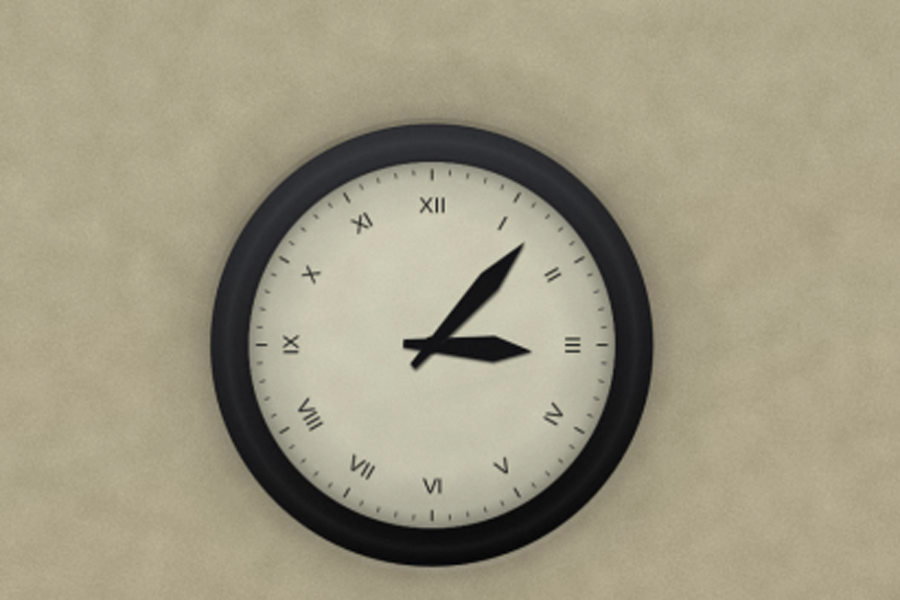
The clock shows h=3 m=7
